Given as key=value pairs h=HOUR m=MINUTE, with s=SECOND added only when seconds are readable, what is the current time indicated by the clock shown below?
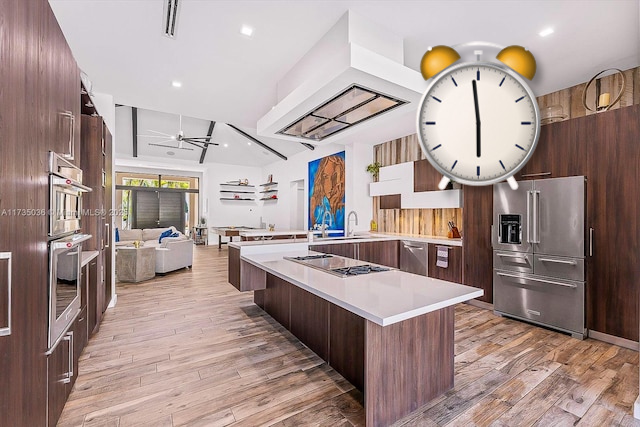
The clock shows h=5 m=59
